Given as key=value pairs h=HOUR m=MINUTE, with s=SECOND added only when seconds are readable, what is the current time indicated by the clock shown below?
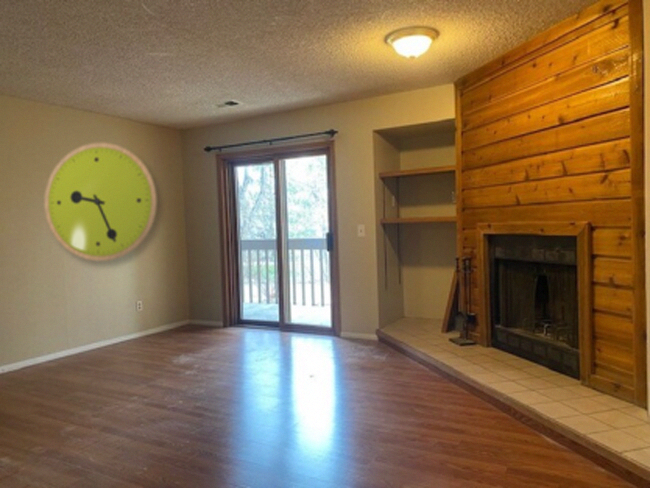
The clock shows h=9 m=26
